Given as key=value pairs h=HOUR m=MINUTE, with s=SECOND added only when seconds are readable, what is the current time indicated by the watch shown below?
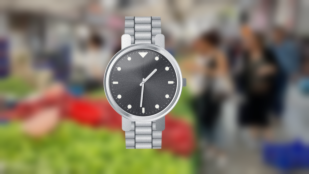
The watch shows h=1 m=31
